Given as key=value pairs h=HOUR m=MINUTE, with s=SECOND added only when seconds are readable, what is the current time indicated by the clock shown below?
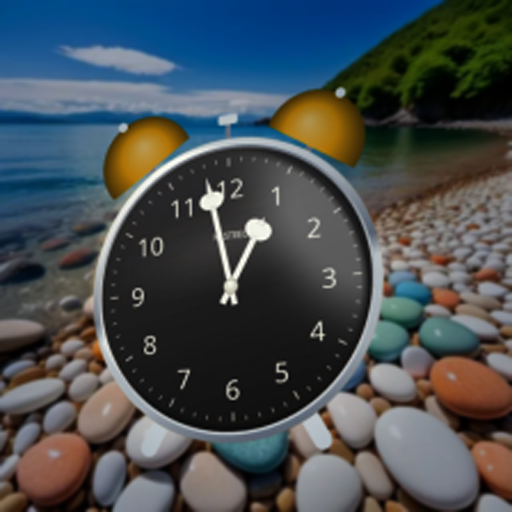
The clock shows h=12 m=58
